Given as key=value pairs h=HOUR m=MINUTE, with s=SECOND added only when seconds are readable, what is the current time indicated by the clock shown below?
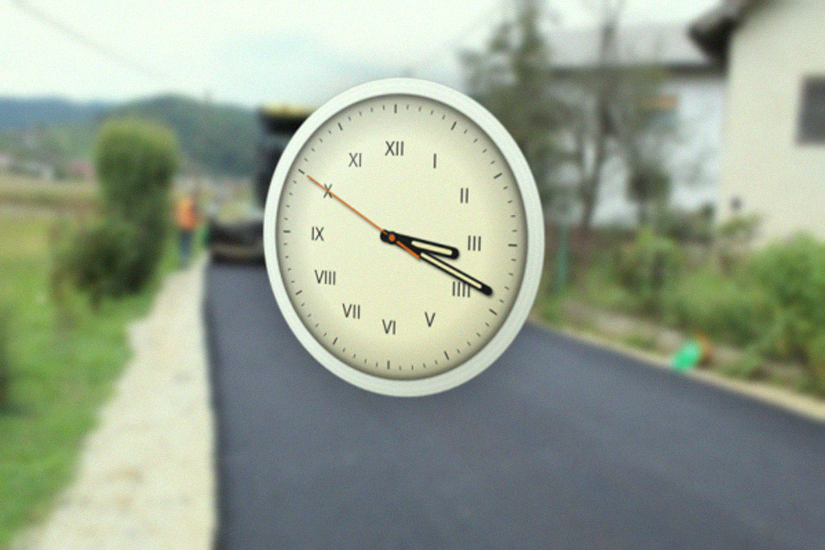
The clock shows h=3 m=18 s=50
